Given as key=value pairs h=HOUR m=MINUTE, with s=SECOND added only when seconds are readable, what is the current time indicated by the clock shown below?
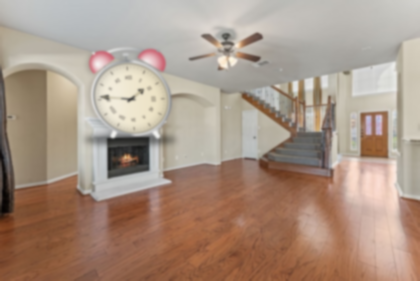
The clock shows h=1 m=46
